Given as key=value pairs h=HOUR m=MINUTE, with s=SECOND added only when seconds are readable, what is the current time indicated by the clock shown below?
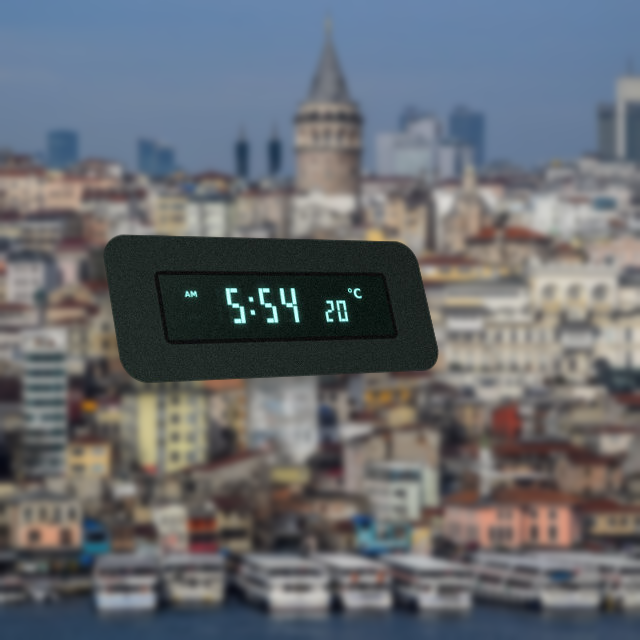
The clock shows h=5 m=54
